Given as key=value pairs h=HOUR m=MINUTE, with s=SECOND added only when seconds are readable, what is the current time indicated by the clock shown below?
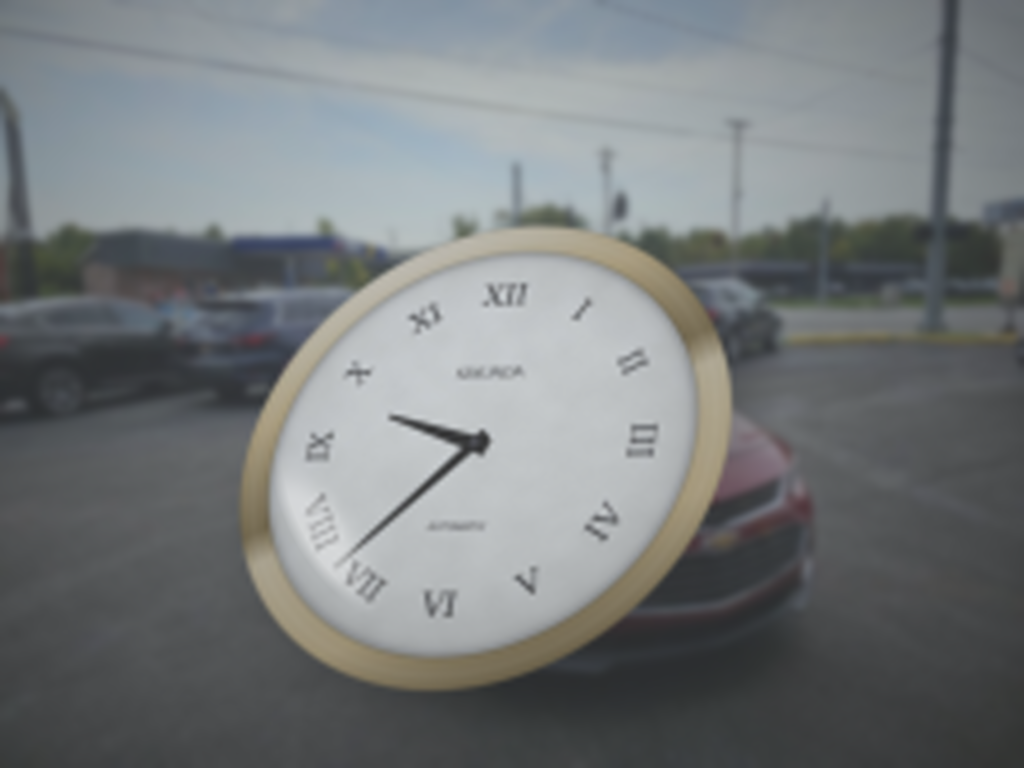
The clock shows h=9 m=37
